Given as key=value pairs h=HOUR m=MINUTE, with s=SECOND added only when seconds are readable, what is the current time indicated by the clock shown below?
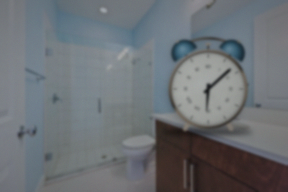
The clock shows h=6 m=8
